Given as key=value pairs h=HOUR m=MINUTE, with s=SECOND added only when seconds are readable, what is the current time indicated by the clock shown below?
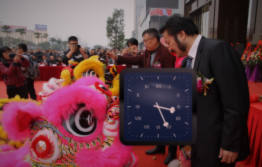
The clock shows h=3 m=26
